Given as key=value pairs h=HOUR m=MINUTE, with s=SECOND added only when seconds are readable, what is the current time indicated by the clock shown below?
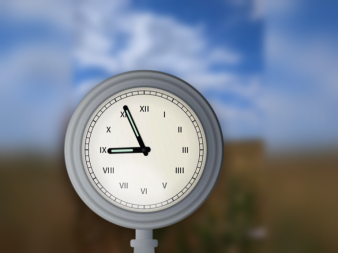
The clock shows h=8 m=56
